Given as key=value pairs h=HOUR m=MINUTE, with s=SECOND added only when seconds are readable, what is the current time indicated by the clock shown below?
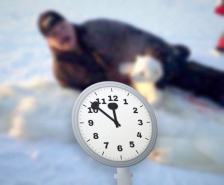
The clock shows h=11 m=52
